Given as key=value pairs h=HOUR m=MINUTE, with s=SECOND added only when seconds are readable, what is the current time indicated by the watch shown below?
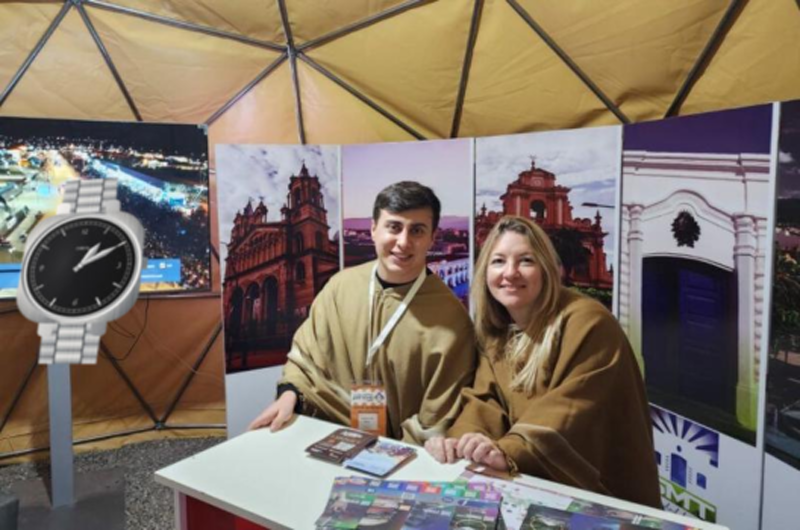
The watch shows h=1 m=10
